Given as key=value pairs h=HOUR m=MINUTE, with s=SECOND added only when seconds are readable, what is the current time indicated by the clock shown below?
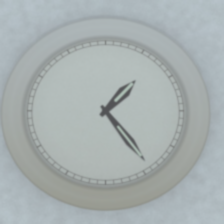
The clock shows h=1 m=24
